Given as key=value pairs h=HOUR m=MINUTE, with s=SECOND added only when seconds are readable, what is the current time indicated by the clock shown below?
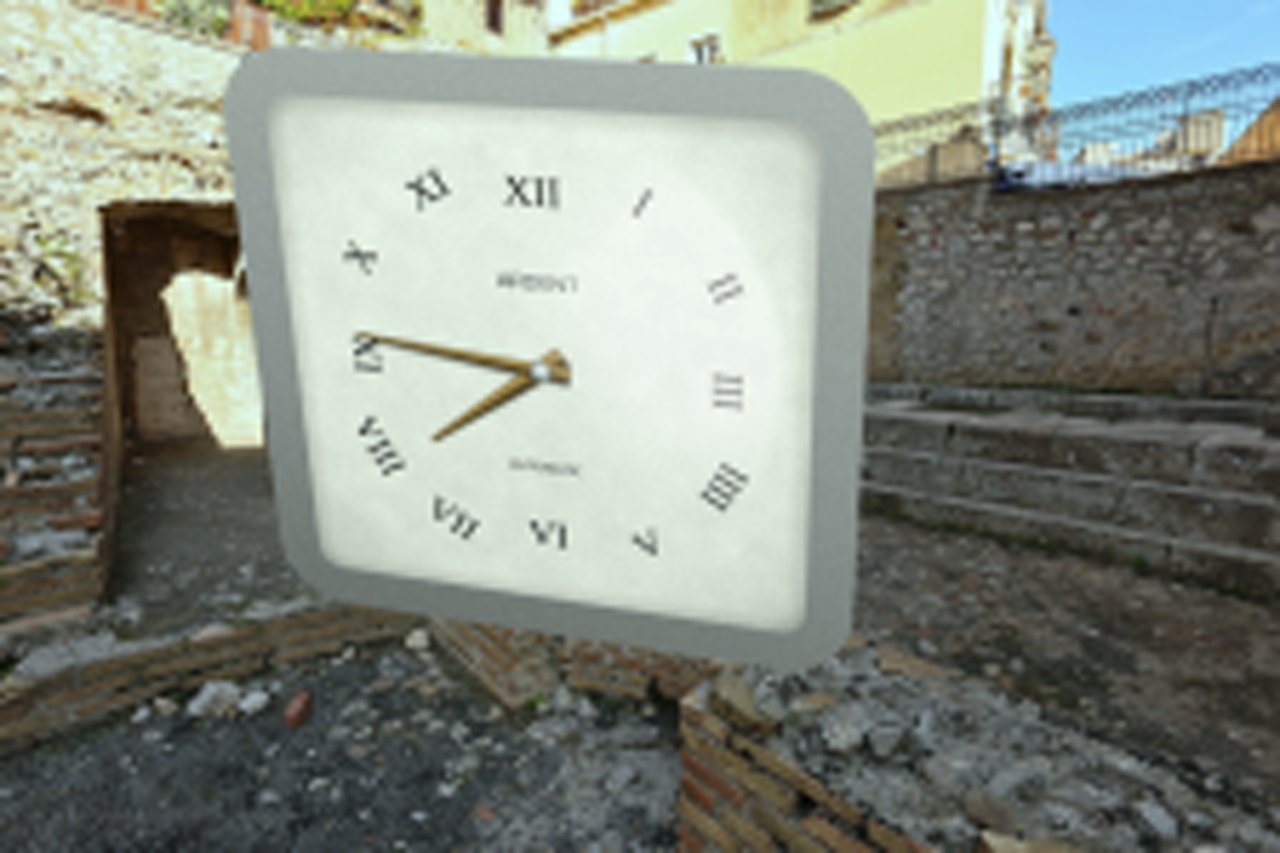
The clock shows h=7 m=46
